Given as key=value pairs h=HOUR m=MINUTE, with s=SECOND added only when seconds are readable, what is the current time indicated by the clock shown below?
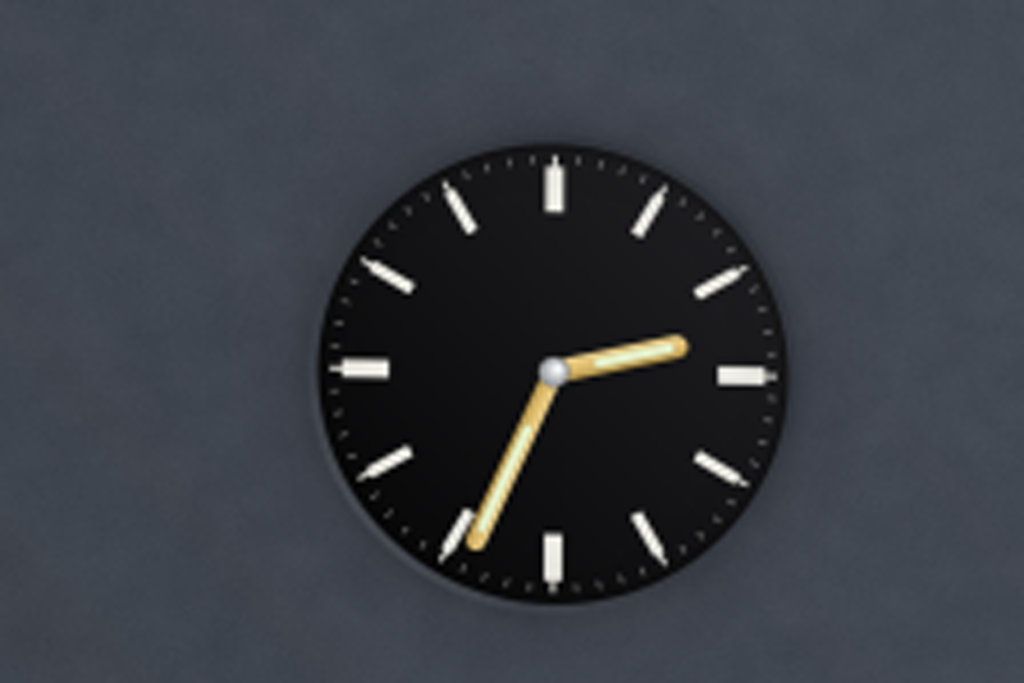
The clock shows h=2 m=34
